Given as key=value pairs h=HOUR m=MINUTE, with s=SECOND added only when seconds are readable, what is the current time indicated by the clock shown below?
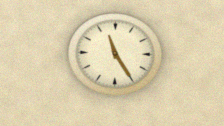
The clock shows h=11 m=25
